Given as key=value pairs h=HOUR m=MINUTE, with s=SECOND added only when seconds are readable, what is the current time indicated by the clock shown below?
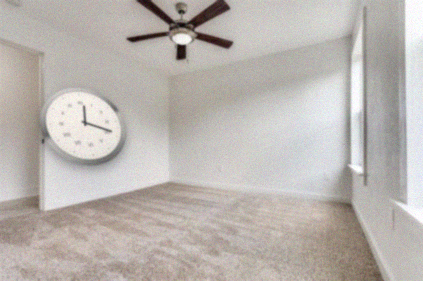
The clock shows h=12 m=19
